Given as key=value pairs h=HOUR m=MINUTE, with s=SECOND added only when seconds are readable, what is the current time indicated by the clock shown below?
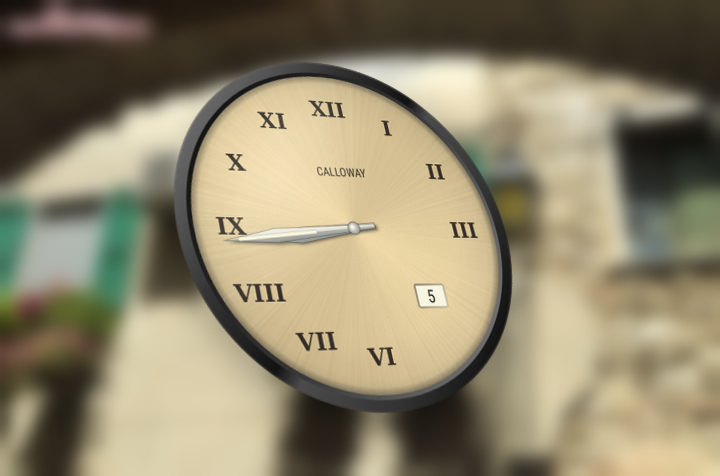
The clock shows h=8 m=44
